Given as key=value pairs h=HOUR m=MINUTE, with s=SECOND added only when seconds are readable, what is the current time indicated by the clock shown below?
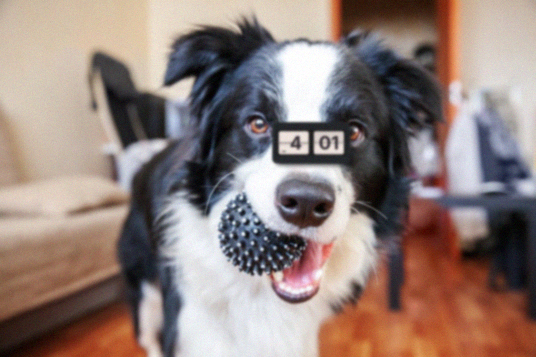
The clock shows h=4 m=1
